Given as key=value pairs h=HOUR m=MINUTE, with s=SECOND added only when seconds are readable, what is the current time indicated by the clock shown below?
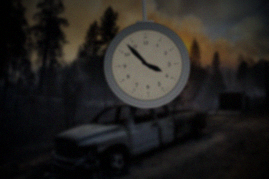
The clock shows h=3 m=53
